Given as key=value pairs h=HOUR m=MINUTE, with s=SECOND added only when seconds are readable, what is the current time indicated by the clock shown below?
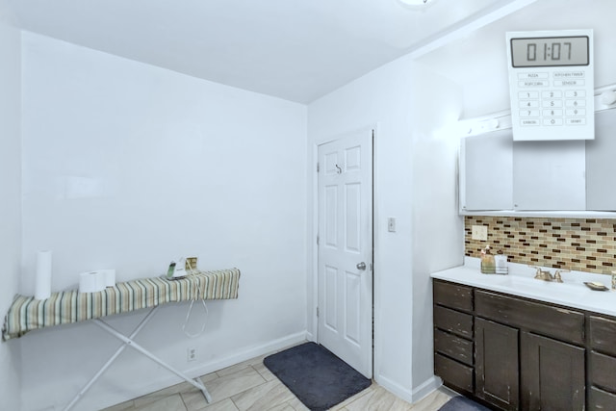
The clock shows h=1 m=7
